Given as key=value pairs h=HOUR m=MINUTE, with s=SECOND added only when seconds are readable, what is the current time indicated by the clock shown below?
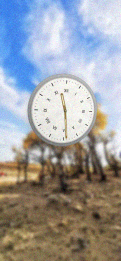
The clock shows h=11 m=29
